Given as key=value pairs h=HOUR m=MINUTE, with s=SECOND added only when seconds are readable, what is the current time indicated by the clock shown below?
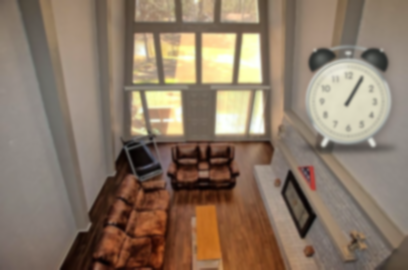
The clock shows h=1 m=5
